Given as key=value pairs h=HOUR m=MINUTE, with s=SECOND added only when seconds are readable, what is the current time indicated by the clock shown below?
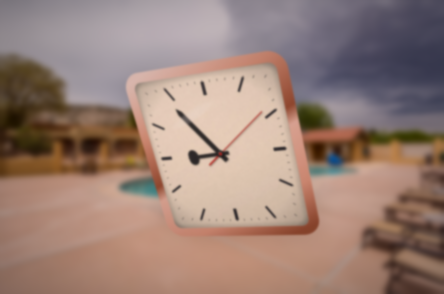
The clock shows h=8 m=54 s=9
